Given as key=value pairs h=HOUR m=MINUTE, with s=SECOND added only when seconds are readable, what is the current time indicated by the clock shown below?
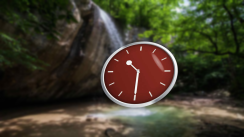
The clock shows h=10 m=30
